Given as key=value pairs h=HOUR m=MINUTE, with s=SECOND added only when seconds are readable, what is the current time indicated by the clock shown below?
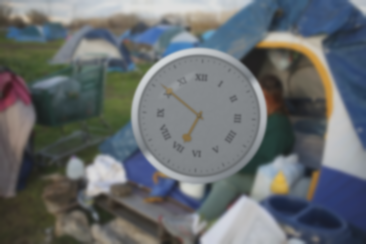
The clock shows h=6 m=51
